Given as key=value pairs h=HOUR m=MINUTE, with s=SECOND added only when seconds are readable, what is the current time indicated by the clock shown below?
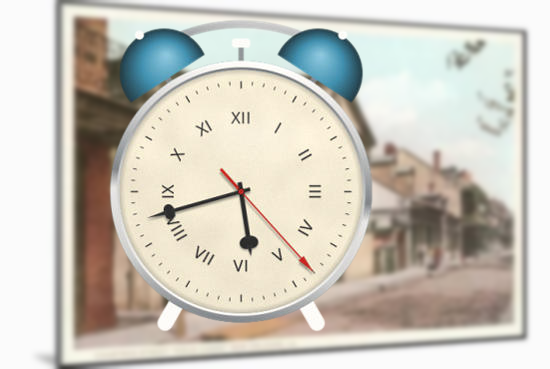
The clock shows h=5 m=42 s=23
